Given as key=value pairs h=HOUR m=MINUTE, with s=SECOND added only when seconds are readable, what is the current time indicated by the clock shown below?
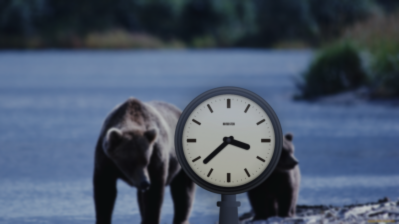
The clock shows h=3 m=38
